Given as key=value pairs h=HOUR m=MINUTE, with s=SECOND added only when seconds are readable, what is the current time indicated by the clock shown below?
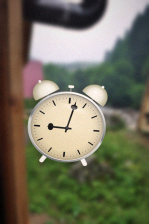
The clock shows h=9 m=2
